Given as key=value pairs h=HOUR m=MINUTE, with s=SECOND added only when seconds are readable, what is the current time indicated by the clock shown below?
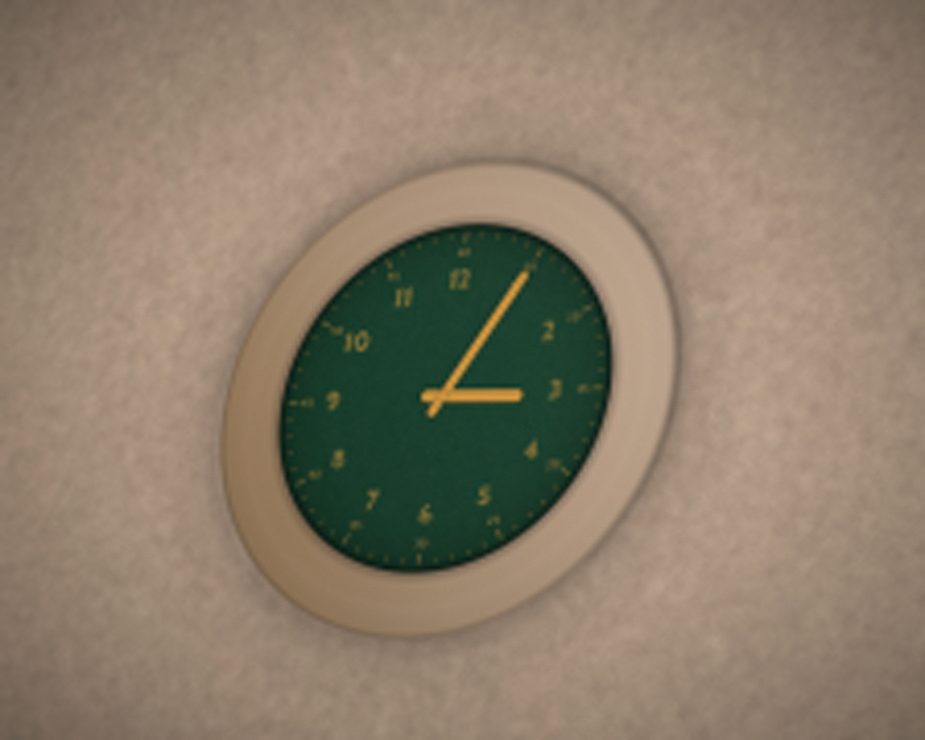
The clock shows h=3 m=5
